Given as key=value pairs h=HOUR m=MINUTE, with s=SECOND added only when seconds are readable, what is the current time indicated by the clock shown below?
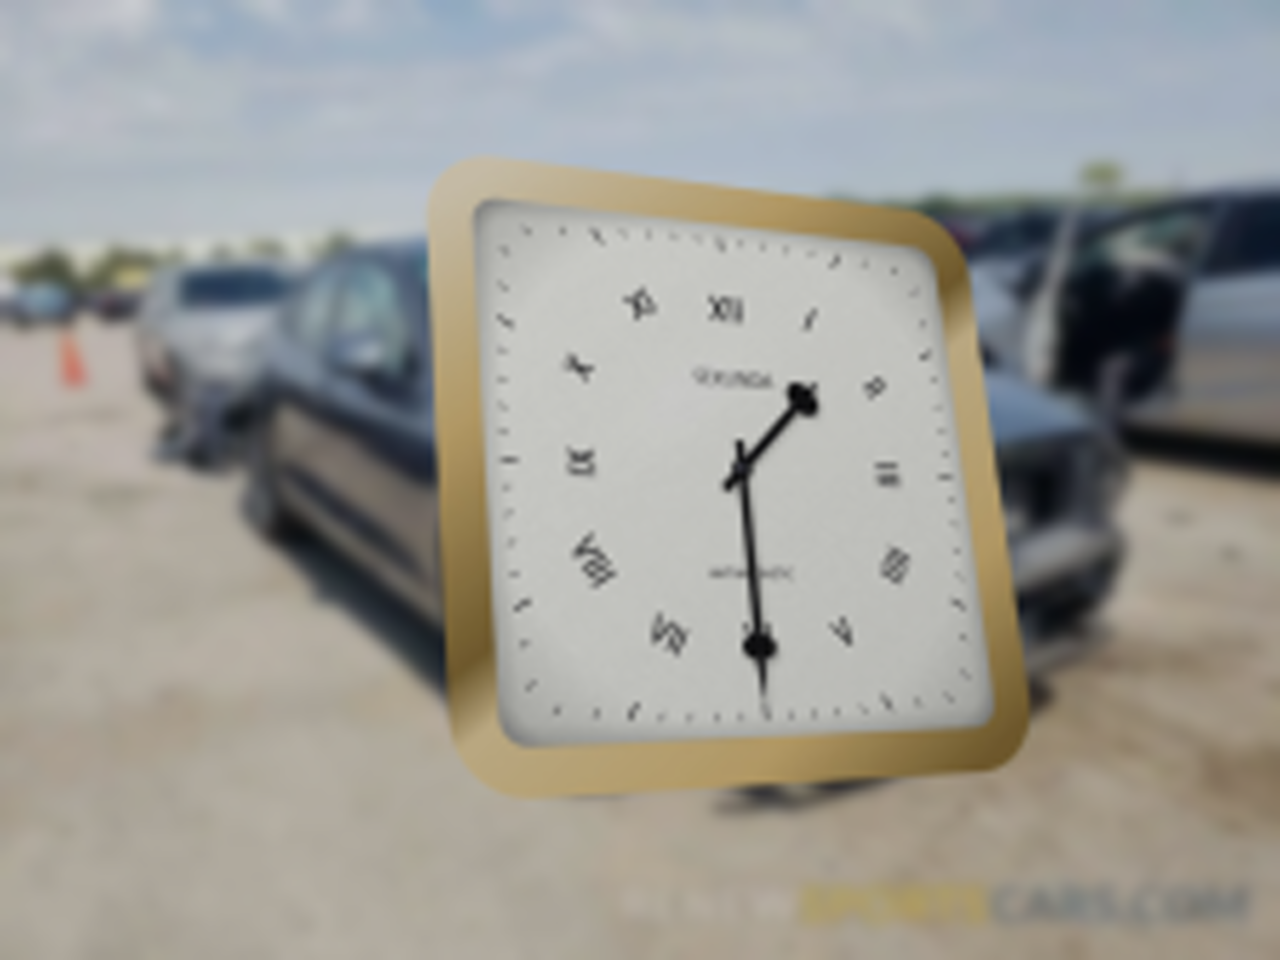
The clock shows h=1 m=30
